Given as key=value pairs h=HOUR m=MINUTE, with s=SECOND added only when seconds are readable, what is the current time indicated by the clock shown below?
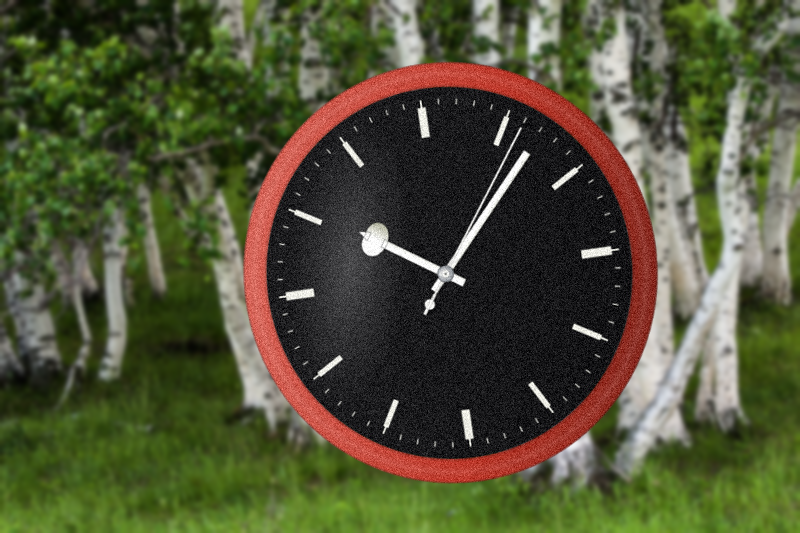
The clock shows h=10 m=7 s=6
